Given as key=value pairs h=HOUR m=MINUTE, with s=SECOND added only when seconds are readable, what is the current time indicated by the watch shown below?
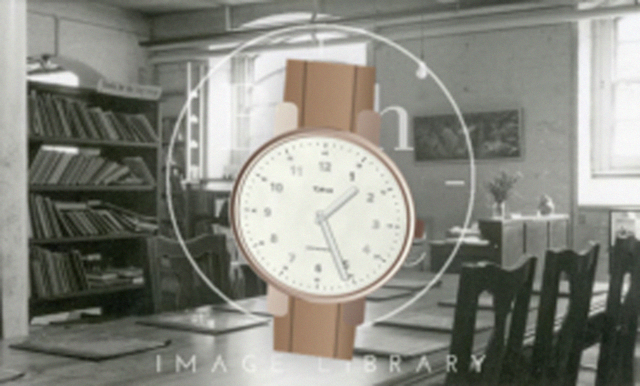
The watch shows h=1 m=26
